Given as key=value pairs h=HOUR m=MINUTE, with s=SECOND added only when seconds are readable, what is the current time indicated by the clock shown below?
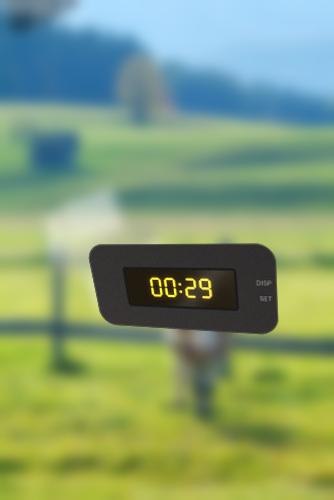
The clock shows h=0 m=29
